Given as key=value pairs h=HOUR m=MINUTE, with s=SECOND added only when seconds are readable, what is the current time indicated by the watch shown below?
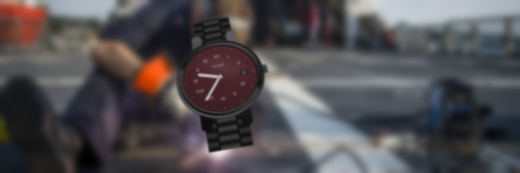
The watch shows h=9 m=36
